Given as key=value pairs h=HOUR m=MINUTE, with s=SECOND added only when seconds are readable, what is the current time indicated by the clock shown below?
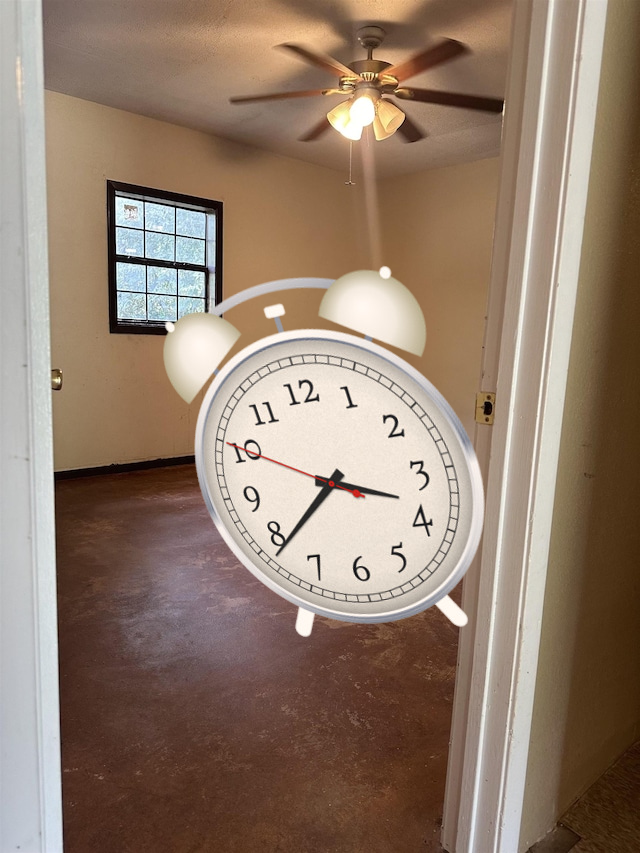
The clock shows h=3 m=38 s=50
